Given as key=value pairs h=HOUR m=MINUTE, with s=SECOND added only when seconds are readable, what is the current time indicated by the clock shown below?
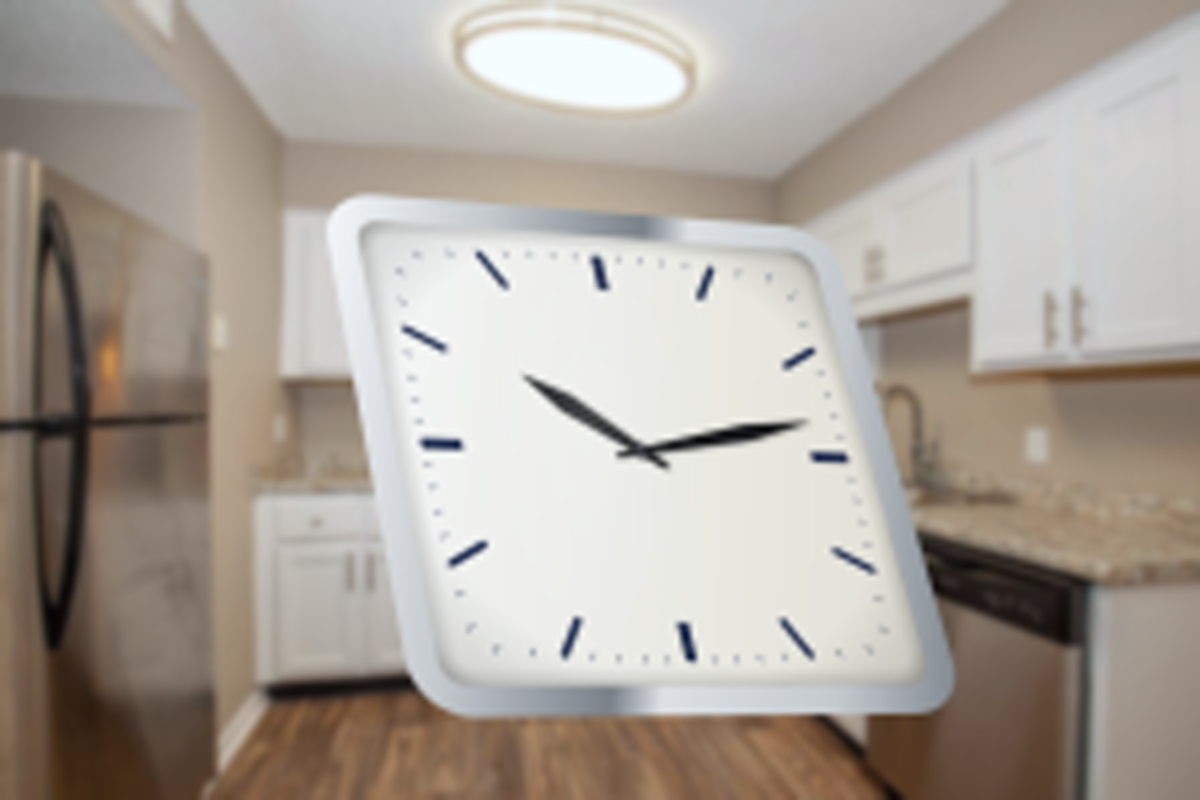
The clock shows h=10 m=13
